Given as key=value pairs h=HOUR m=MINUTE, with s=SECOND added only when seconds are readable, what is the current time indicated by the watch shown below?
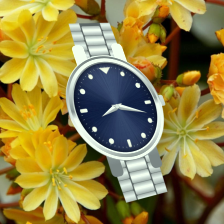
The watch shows h=8 m=18
